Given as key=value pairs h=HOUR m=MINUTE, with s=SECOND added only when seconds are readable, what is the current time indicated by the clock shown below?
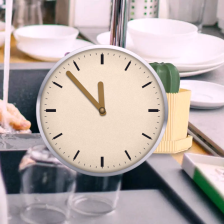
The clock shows h=11 m=53
